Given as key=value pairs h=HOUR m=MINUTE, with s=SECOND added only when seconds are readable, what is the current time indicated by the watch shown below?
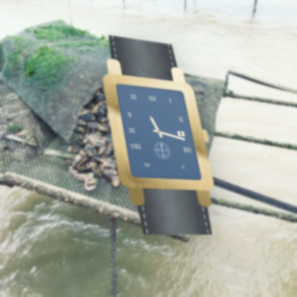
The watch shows h=11 m=17
